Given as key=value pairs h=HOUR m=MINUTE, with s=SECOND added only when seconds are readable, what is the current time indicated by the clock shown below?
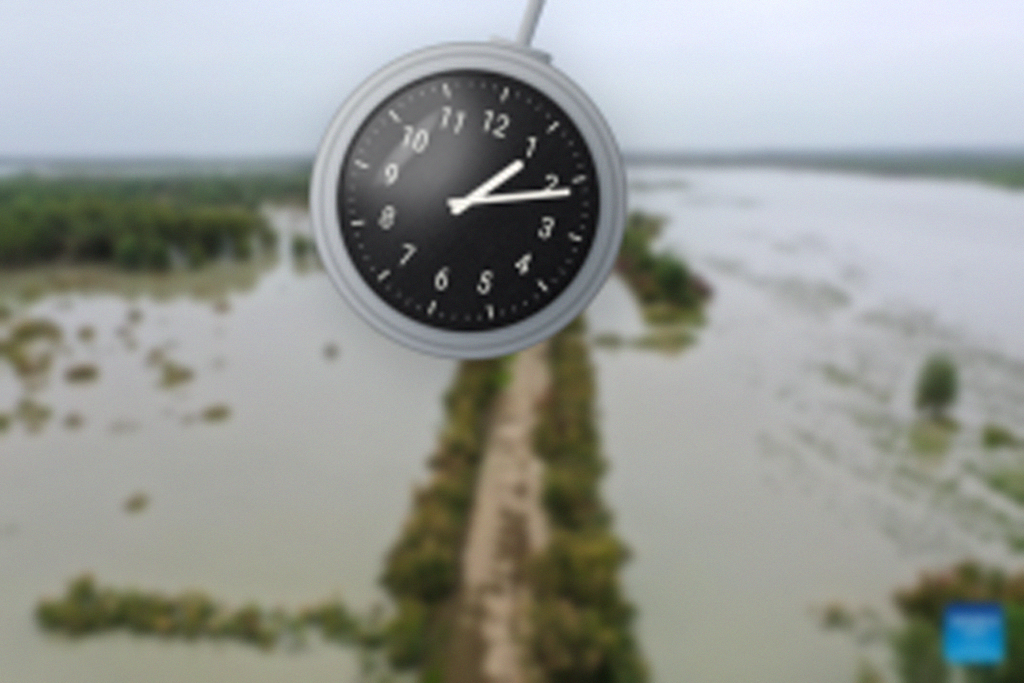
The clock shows h=1 m=11
